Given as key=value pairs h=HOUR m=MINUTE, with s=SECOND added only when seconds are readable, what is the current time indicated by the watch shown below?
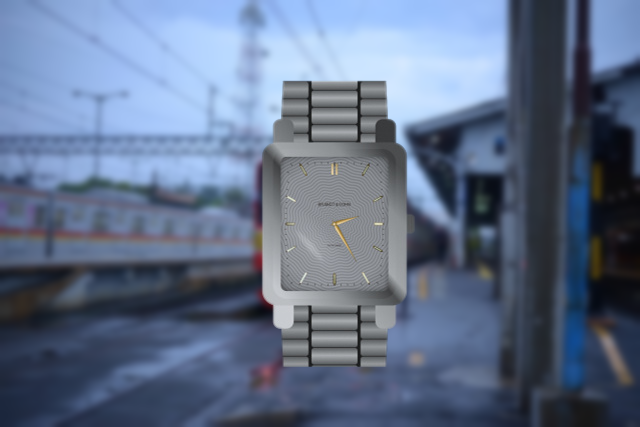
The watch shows h=2 m=25
